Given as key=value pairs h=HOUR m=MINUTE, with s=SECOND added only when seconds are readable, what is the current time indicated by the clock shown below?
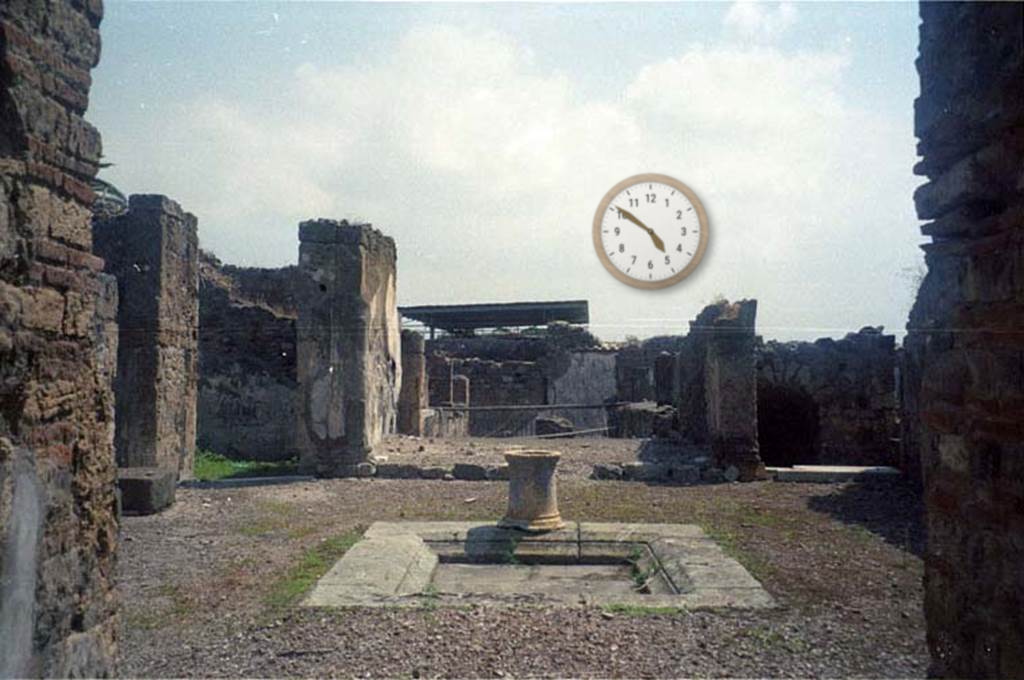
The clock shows h=4 m=51
